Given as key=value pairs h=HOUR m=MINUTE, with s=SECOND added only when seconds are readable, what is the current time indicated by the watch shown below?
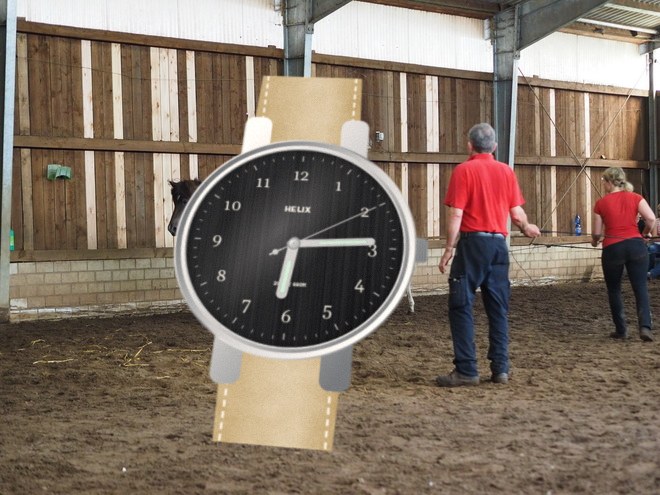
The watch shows h=6 m=14 s=10
